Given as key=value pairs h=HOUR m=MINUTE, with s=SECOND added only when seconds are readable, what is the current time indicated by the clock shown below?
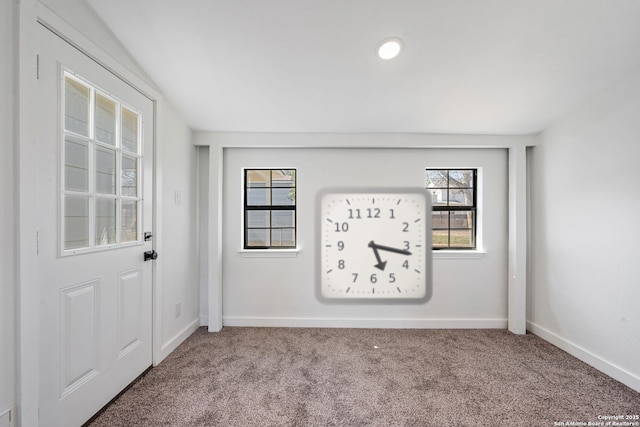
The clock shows h=5 m=17
